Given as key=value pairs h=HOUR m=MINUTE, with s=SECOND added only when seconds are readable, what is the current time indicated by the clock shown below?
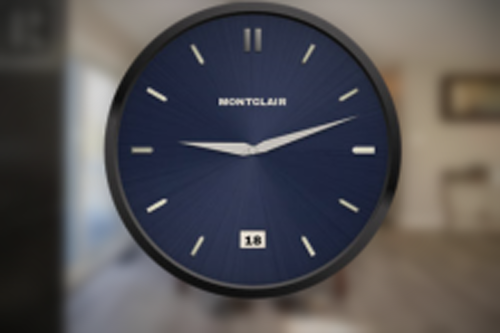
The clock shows h=9 m=12
